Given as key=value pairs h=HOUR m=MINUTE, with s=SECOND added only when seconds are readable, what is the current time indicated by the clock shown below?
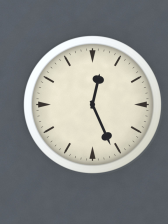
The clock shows h=12 m=26
